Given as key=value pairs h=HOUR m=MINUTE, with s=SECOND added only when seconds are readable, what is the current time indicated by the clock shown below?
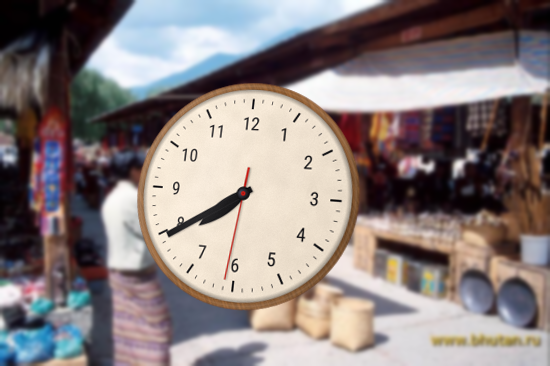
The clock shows h=7 m=39 s=31
